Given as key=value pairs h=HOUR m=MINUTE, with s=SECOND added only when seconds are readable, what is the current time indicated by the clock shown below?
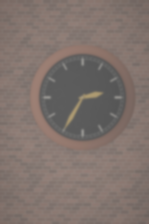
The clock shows h=2 m=35
